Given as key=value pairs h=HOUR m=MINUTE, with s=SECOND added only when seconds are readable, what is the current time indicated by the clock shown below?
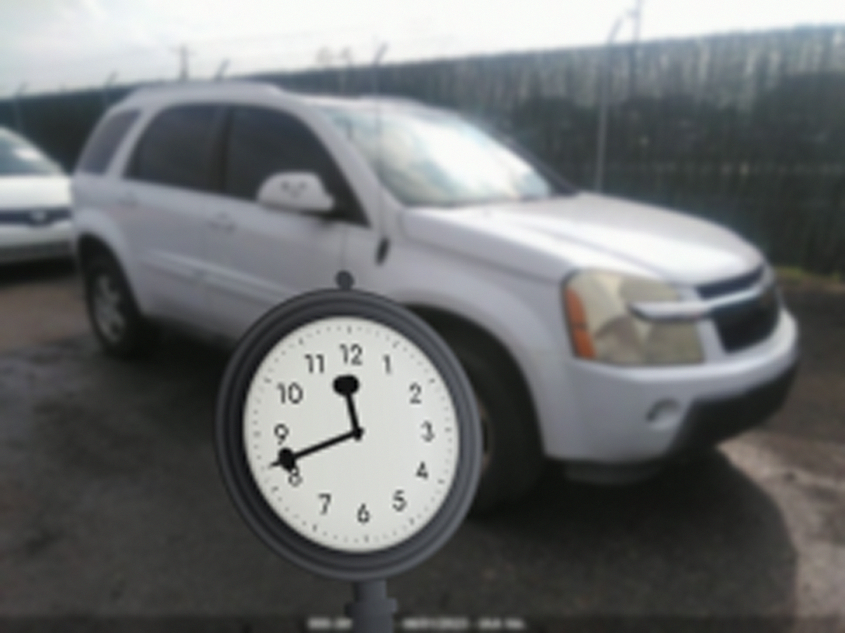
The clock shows h=11 m=42
